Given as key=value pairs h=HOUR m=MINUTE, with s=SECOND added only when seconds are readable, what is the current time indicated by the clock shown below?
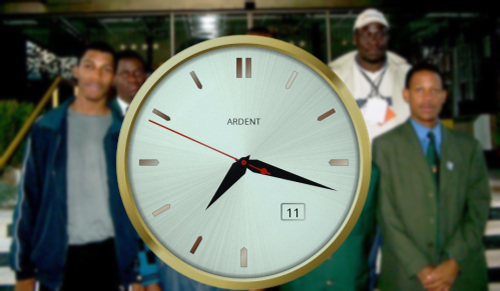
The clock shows h=7 m=17 s=49
